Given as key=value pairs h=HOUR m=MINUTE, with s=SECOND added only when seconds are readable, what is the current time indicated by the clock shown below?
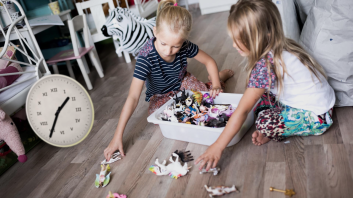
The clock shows h=1 m=35
